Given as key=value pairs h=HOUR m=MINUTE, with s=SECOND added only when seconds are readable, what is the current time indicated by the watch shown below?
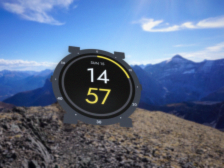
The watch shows h=14 m=57
